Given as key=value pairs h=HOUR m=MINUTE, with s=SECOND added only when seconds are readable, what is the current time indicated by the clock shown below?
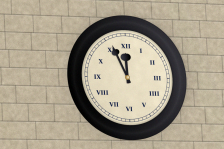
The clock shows h=11 m=56
